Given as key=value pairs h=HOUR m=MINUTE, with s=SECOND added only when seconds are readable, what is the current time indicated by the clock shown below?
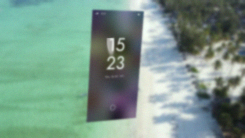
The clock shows h=15 m=23
